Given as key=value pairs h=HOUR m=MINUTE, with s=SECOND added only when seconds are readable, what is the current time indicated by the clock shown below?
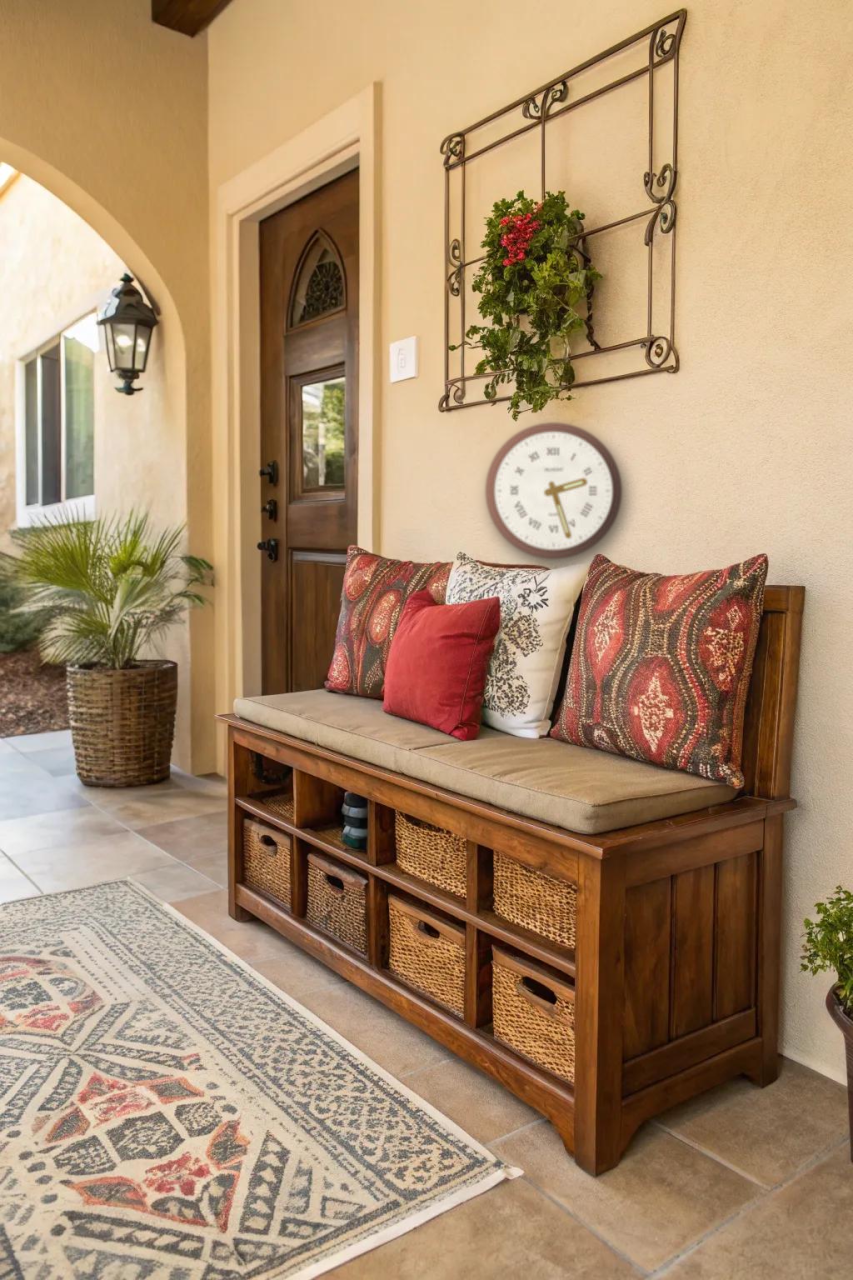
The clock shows h=2 m=27
